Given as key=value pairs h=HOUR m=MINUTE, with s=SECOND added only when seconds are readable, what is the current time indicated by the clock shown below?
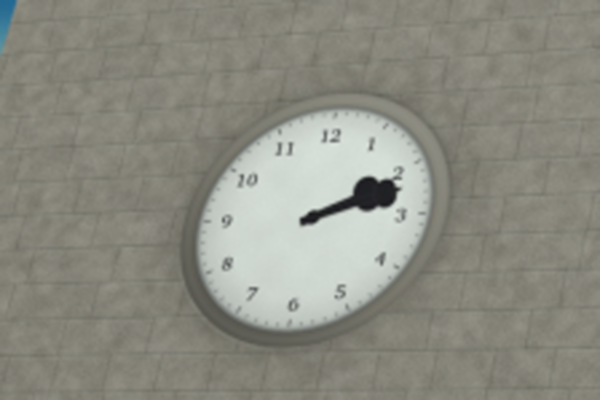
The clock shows h=2 m=12
